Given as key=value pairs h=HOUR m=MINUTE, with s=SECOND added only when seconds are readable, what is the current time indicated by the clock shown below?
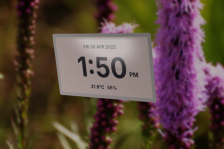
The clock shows h=1 m=50
